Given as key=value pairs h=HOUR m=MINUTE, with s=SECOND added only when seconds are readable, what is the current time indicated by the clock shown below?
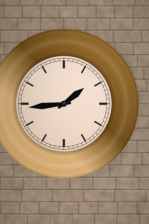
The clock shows h=1 m=44
